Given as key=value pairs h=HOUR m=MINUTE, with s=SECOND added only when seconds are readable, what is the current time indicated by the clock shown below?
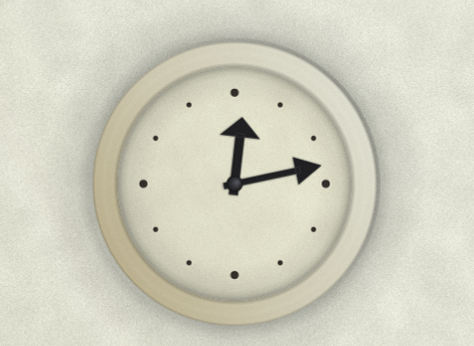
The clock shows h=12 m=13
